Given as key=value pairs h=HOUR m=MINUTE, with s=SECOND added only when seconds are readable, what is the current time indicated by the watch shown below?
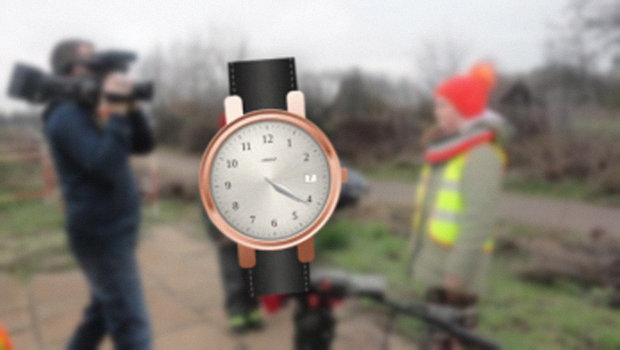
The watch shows h=4 m=21
